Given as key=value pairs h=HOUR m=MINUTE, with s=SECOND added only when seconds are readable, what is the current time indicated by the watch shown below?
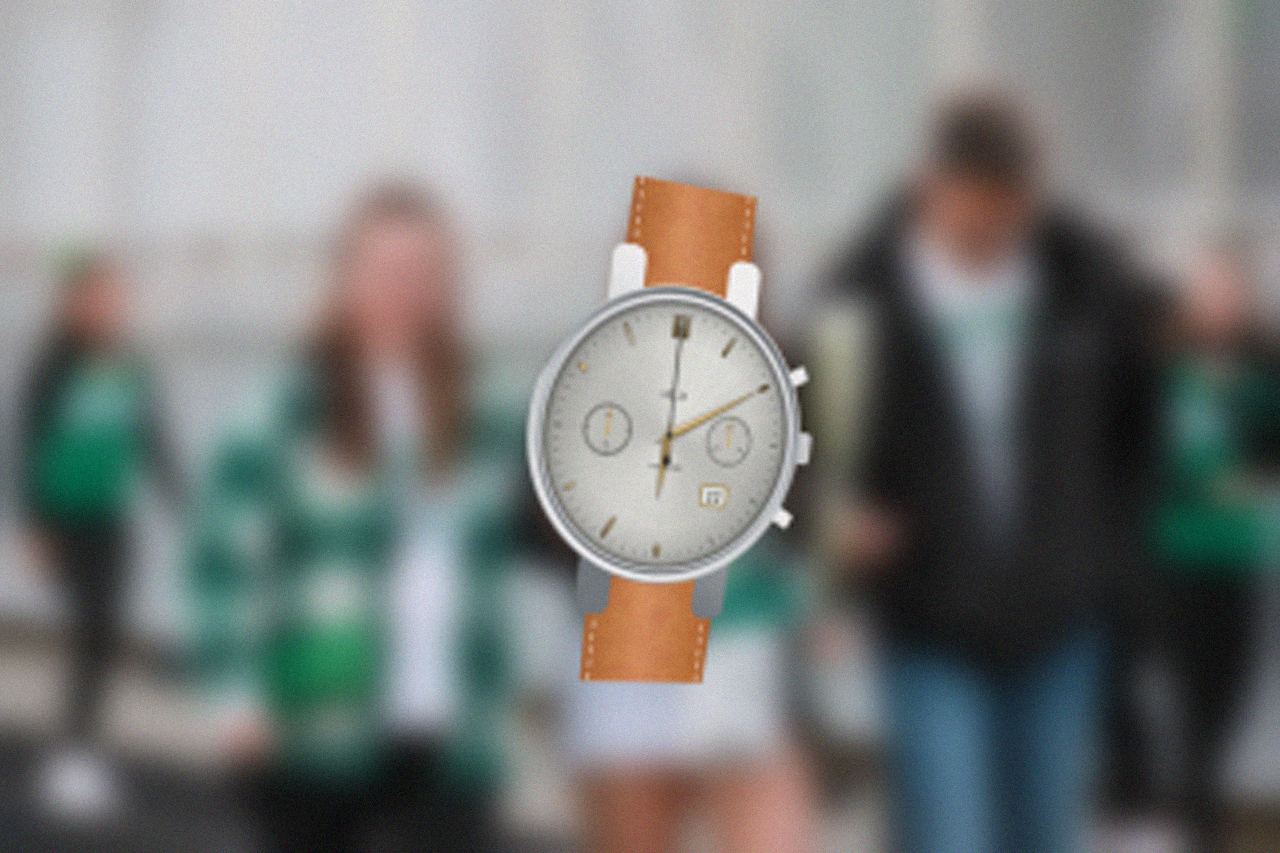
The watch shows h=6 m=10
